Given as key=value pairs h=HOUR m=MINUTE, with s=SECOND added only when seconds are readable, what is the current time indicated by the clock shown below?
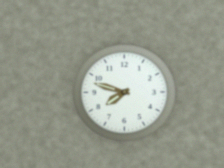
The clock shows h=7 m=48
